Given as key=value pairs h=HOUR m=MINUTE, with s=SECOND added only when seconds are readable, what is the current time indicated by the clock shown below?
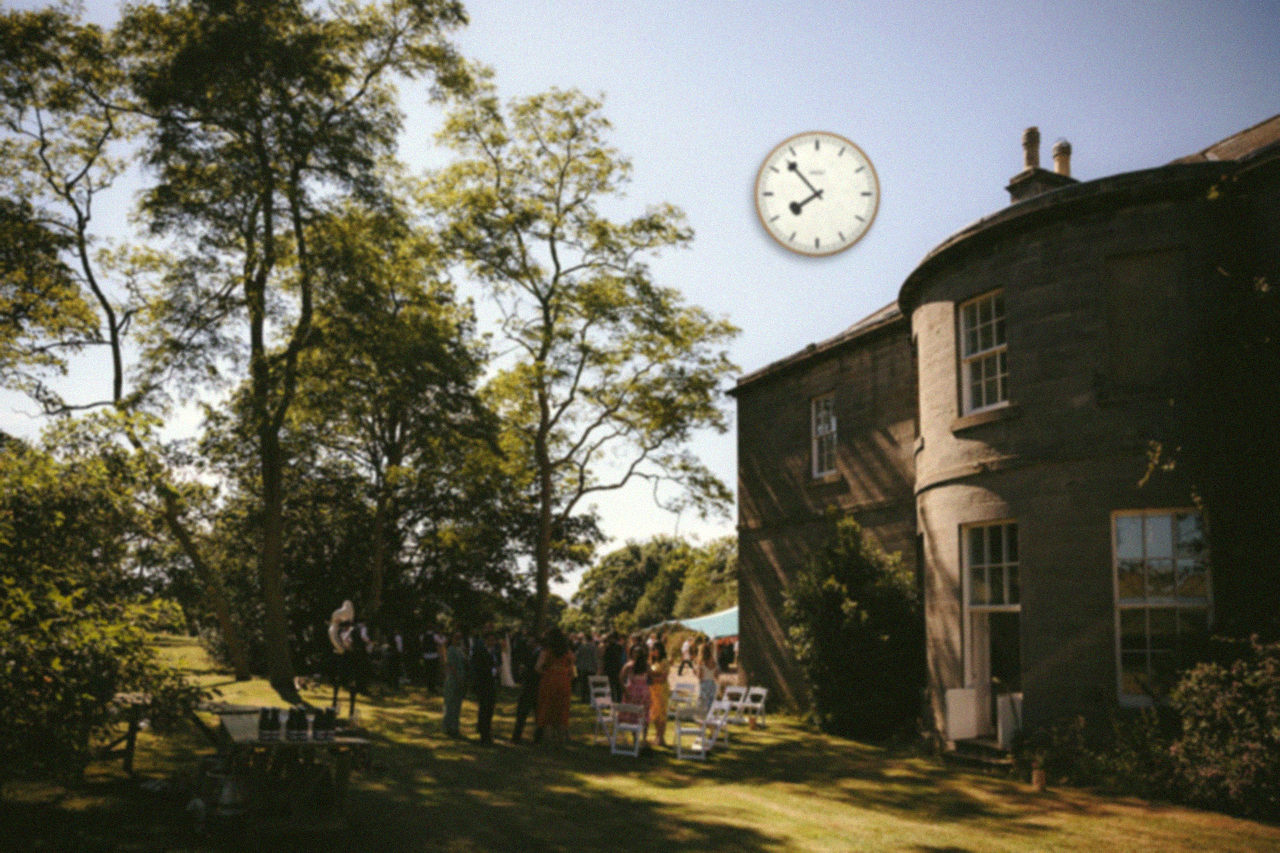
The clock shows h=7 m=53
